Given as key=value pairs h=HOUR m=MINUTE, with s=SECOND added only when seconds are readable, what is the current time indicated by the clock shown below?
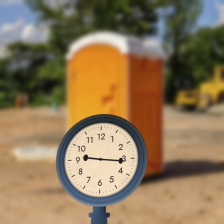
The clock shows h=9 m=16
